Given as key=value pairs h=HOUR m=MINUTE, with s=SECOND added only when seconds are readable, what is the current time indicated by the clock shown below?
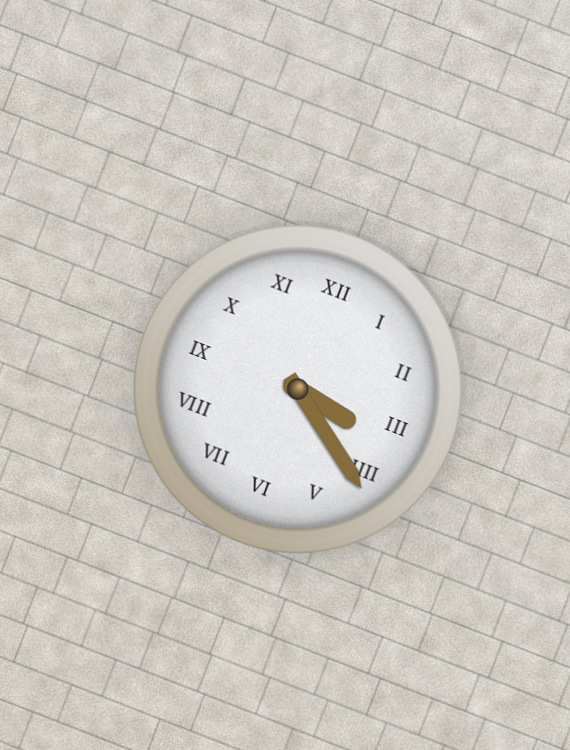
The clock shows h=3 m=21
